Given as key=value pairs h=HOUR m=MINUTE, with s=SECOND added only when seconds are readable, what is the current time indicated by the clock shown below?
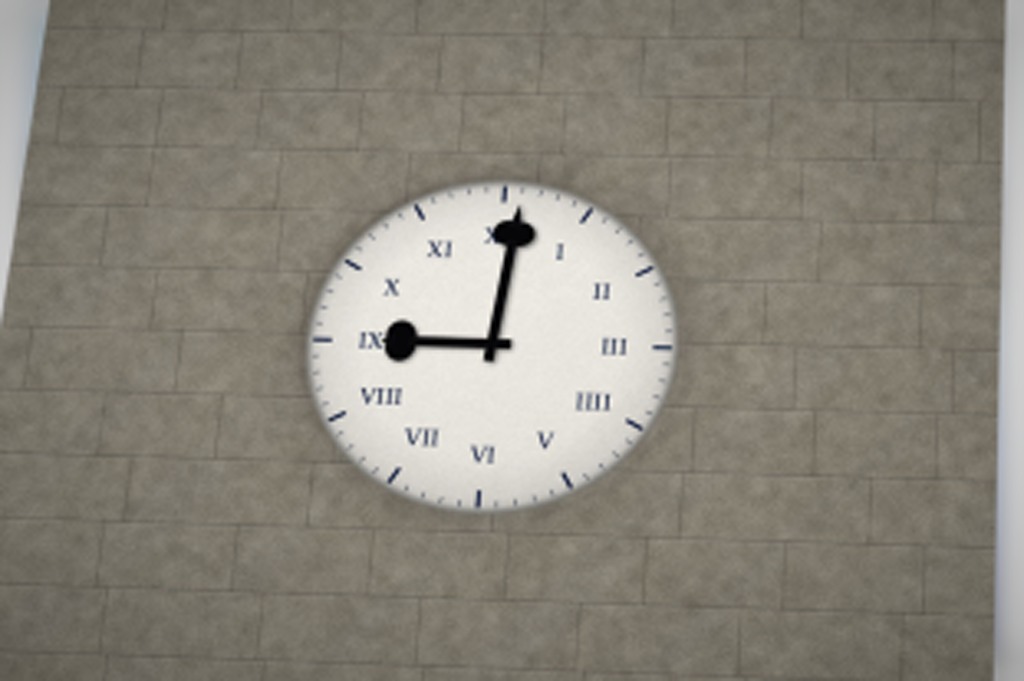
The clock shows h=9 m=1
